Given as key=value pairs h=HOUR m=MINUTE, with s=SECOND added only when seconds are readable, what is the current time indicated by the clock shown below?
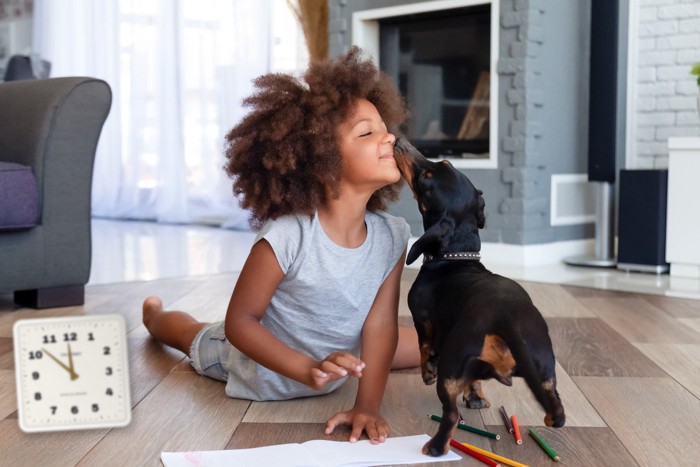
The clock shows h=11 m=52
